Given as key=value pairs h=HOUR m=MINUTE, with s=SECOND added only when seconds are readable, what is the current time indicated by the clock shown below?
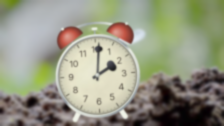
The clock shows h=2 m=1
